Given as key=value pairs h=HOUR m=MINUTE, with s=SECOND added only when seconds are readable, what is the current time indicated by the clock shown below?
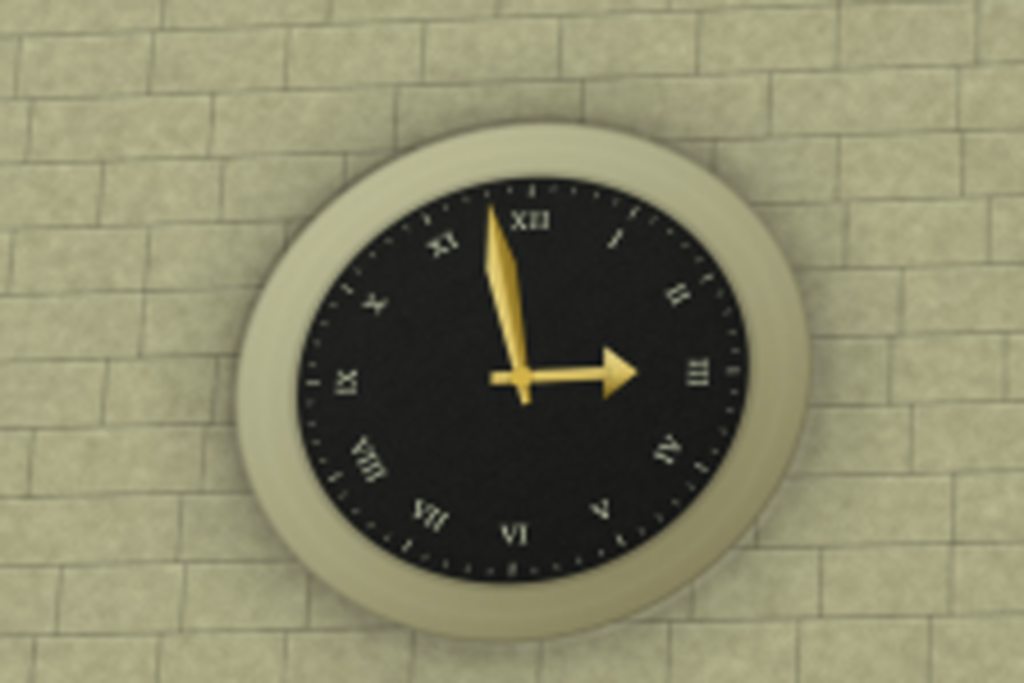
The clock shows h=2 m=58
